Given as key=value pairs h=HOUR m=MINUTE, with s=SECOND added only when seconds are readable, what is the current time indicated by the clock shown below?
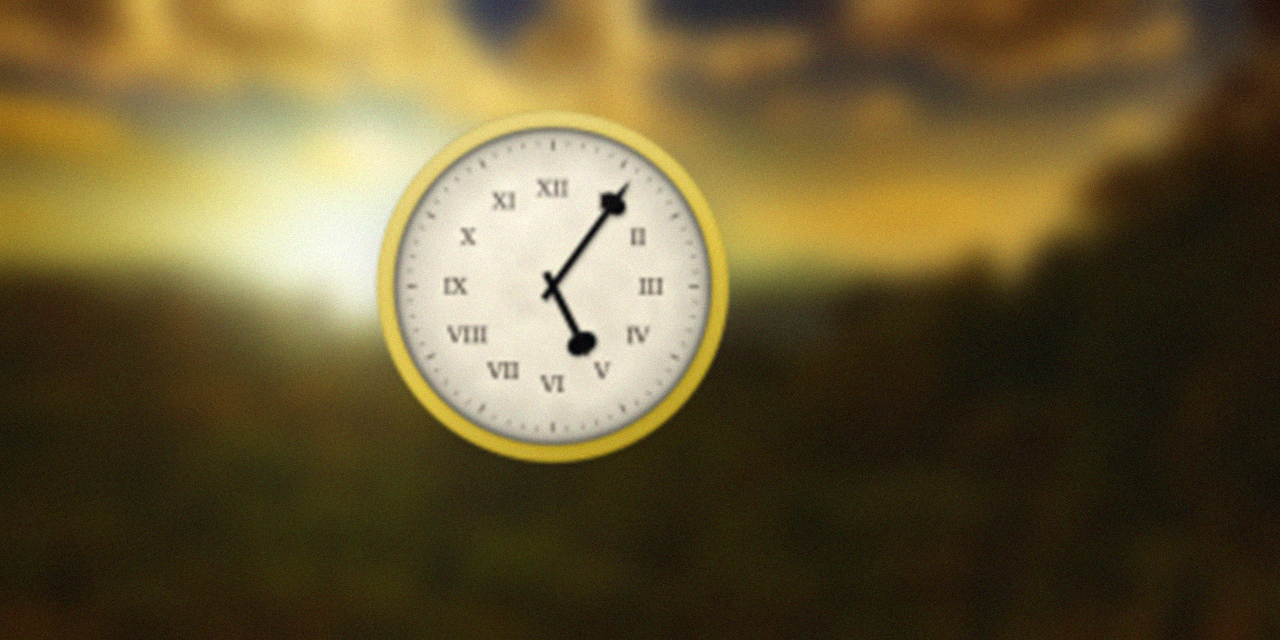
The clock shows h=5 m=6
